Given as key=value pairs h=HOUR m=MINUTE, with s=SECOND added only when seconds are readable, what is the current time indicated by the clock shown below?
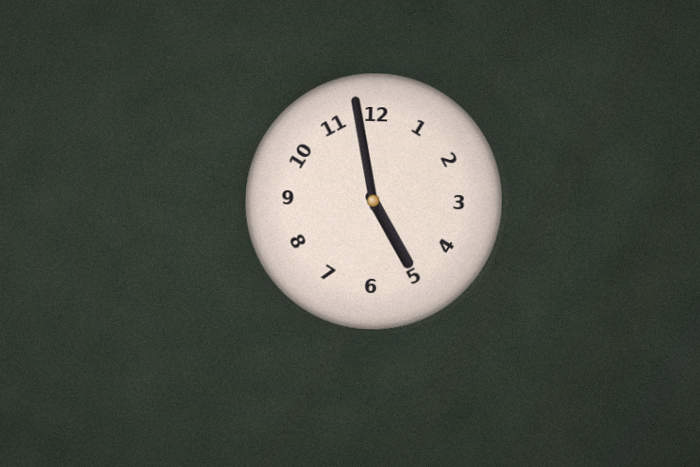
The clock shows h=4 m=58
